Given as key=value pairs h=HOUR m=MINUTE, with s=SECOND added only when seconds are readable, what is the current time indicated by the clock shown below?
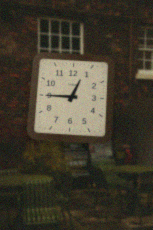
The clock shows h=12 m=45
